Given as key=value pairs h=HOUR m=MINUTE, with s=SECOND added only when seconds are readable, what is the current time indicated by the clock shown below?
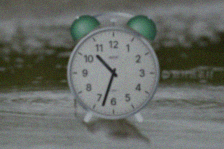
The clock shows h=10 m=33
